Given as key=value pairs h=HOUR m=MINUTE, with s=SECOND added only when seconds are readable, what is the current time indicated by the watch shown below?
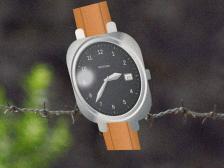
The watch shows h=2 m=37
